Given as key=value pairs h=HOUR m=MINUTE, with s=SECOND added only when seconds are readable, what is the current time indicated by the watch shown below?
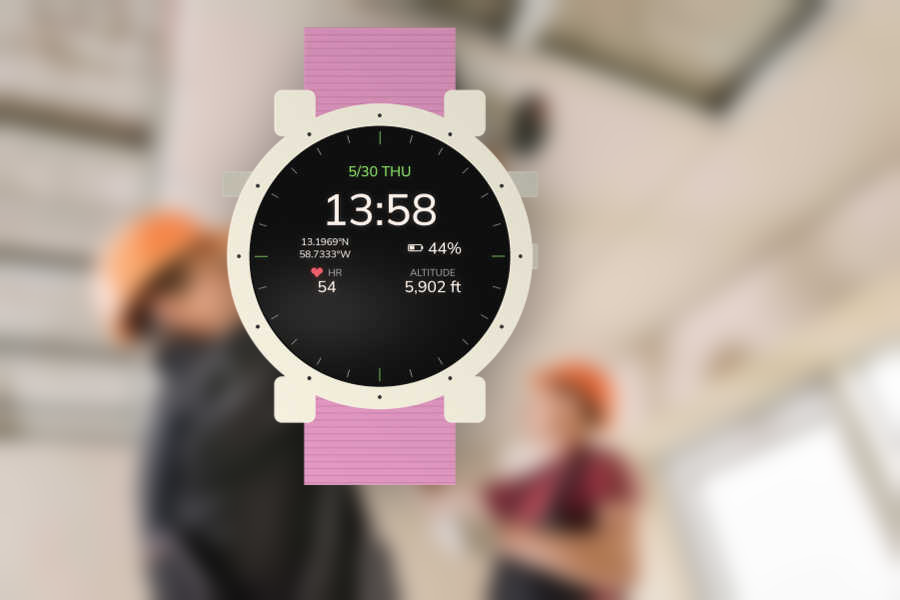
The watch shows h=13 m=58
